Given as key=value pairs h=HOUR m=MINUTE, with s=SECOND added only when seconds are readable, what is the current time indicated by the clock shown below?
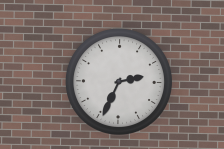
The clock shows h=2 m=34
